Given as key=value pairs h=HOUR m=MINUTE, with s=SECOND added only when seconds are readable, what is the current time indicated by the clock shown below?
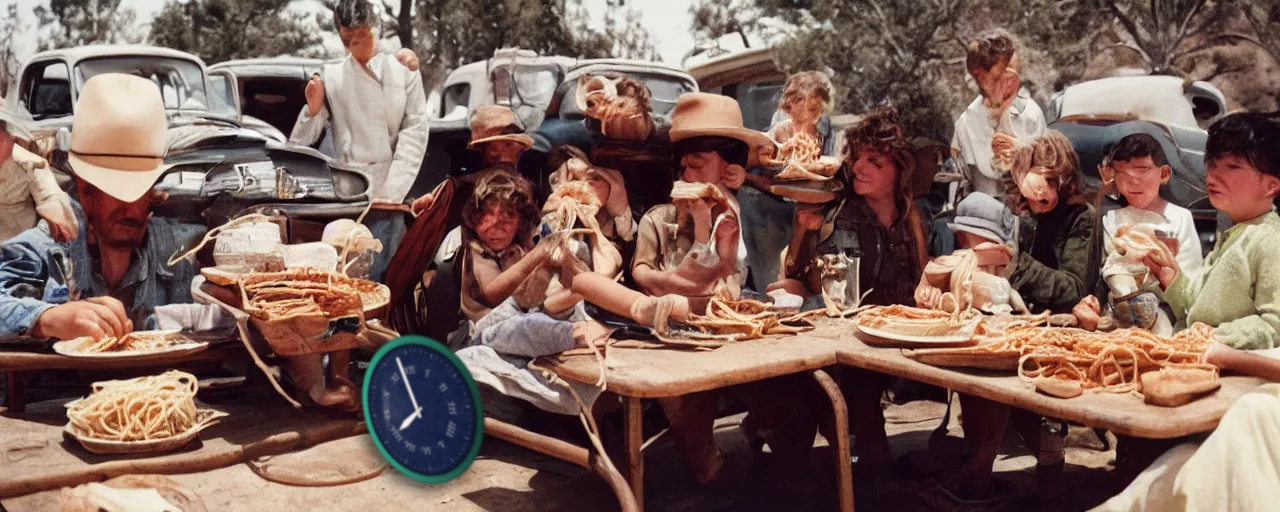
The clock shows h=7 m=58
